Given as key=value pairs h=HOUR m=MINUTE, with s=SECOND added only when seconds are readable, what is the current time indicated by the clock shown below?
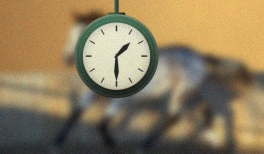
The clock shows h=1 m=30
